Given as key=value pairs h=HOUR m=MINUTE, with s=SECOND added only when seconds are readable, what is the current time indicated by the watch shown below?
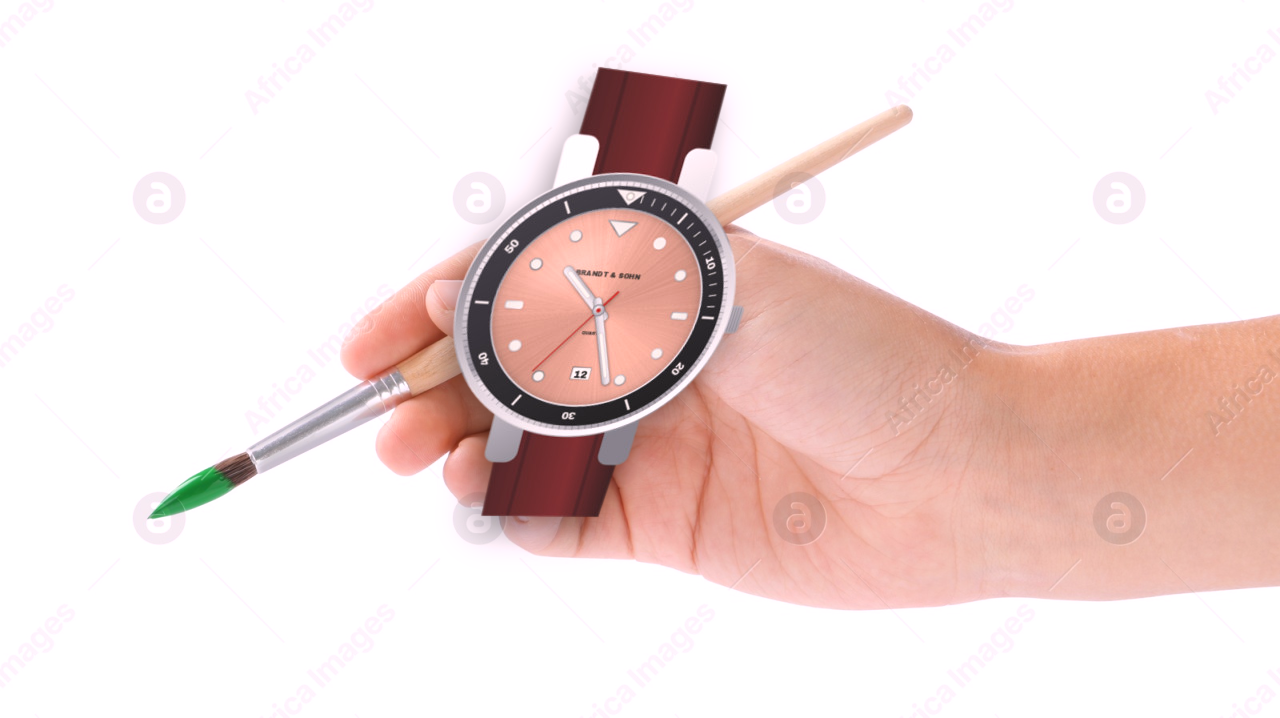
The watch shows h=10 m=26 s=36
